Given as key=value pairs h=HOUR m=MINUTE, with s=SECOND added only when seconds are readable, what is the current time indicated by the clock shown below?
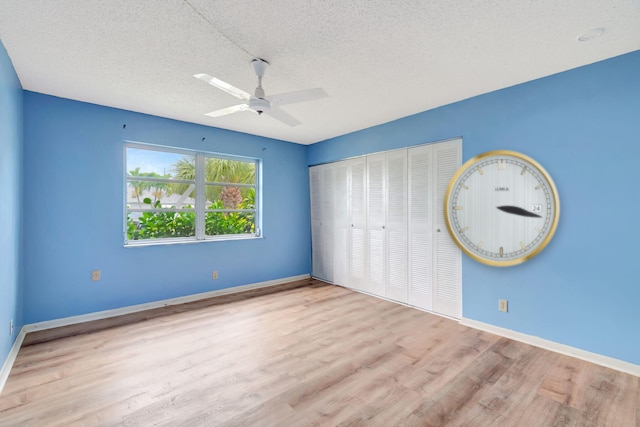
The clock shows h=3 m=17
